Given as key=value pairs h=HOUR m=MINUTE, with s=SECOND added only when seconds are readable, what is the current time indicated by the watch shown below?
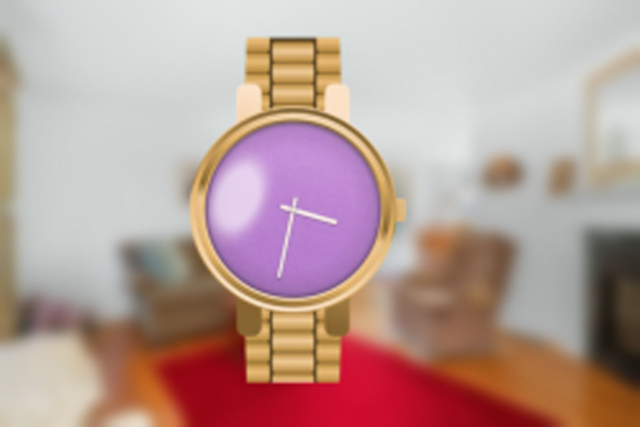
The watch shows h=3 m=32
